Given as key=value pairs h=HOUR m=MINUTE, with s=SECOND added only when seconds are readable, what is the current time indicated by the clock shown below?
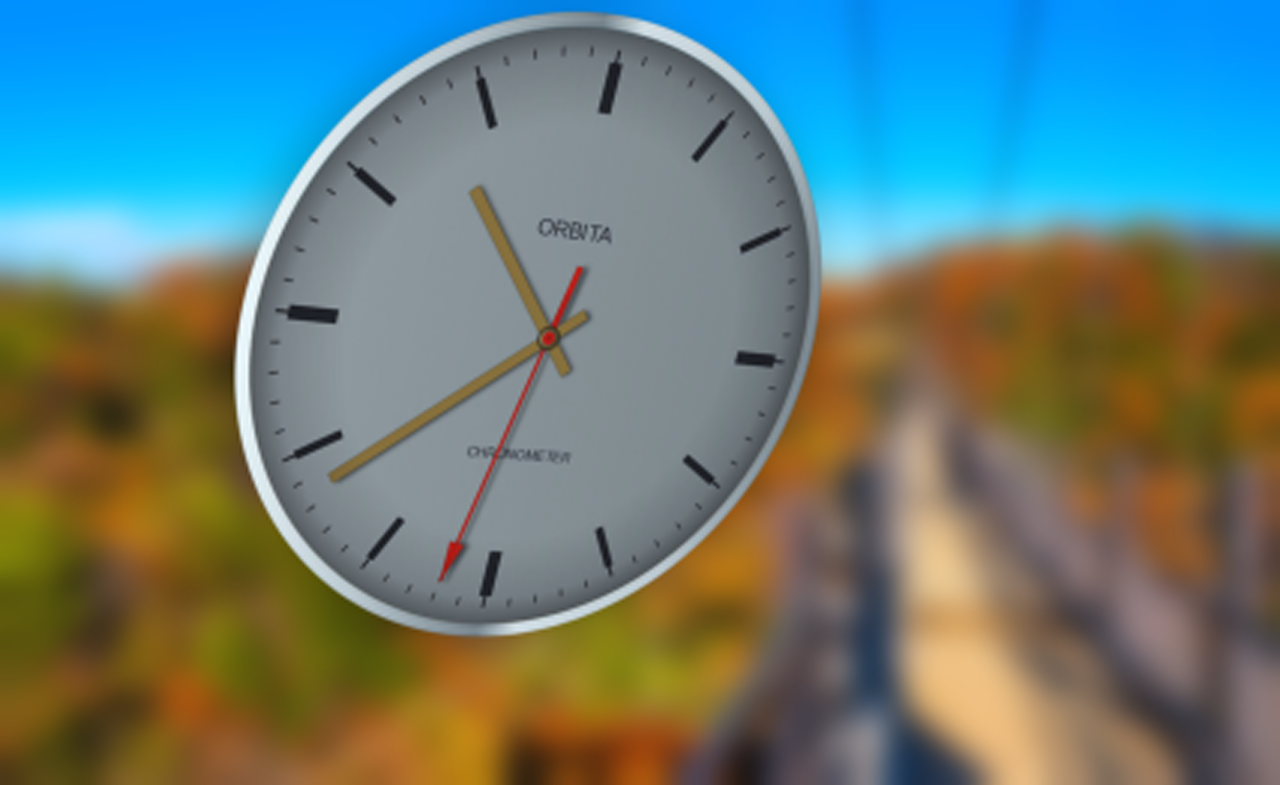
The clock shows h=10 m=38 s=32
